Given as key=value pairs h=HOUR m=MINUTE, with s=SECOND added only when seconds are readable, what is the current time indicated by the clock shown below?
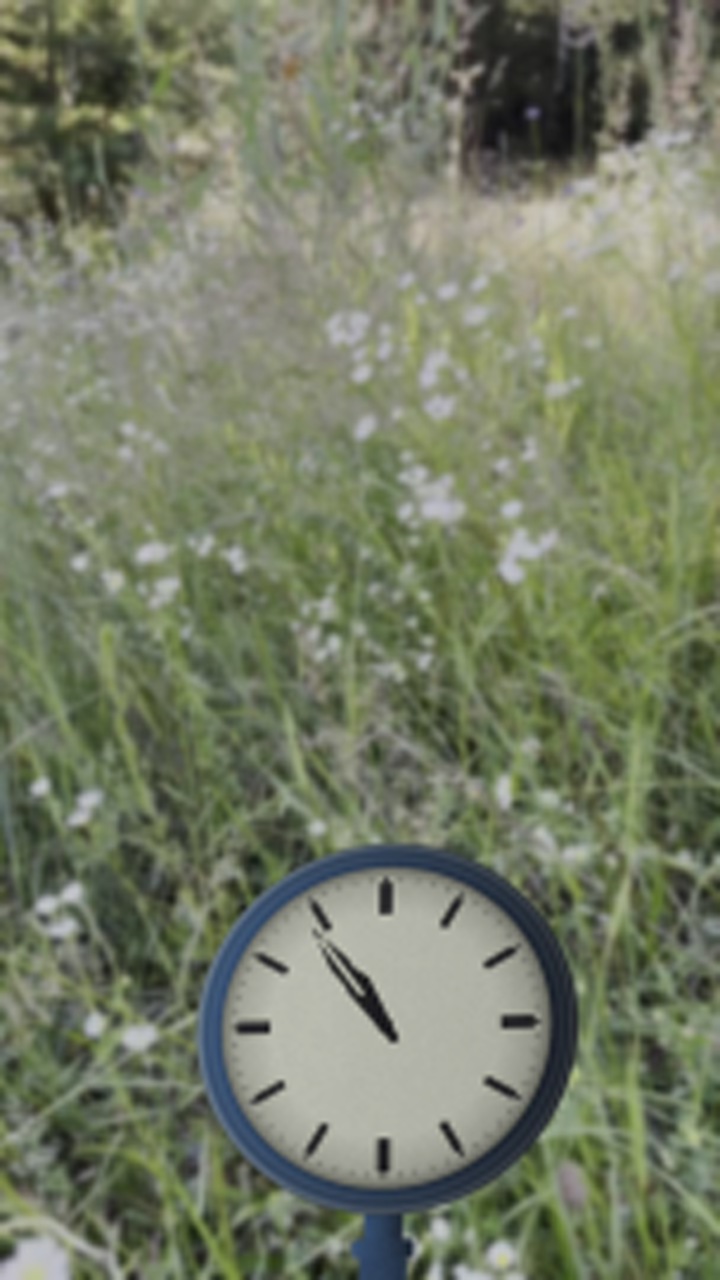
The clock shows h=10 m=54
